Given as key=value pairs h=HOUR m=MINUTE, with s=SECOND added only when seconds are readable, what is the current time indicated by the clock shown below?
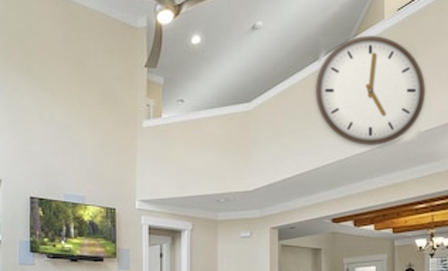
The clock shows h=5 m=1
